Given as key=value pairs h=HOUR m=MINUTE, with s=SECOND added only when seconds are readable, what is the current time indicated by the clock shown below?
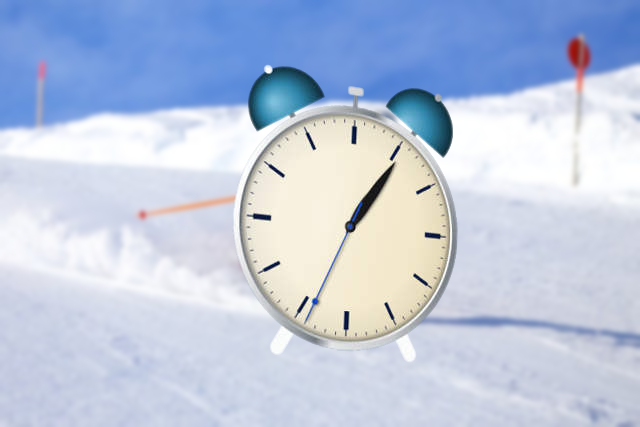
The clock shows h=1 m=5 s=34
